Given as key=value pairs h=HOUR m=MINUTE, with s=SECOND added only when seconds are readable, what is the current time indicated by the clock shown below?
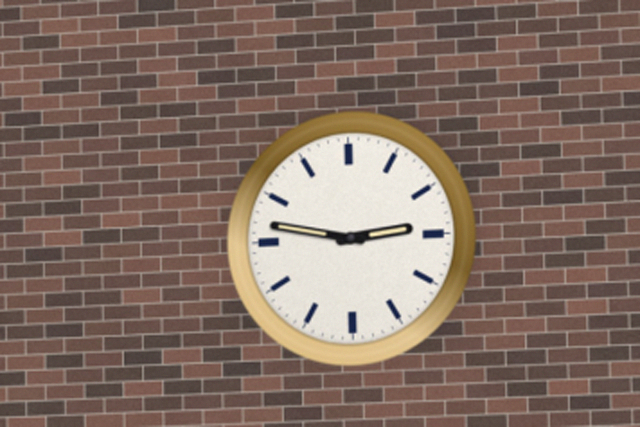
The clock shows h=2 m=47
